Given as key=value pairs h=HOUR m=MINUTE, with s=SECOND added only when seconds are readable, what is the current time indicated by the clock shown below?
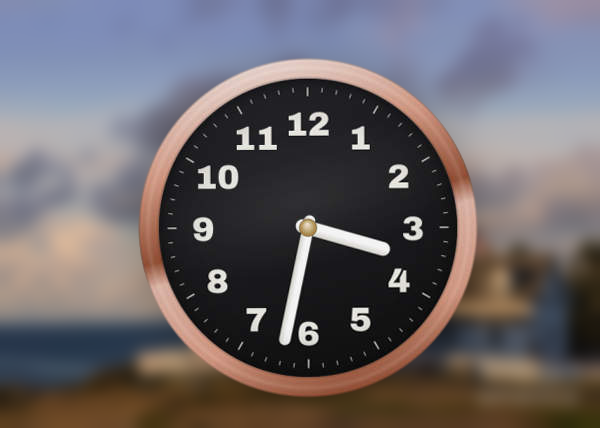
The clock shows h=3 m=32
